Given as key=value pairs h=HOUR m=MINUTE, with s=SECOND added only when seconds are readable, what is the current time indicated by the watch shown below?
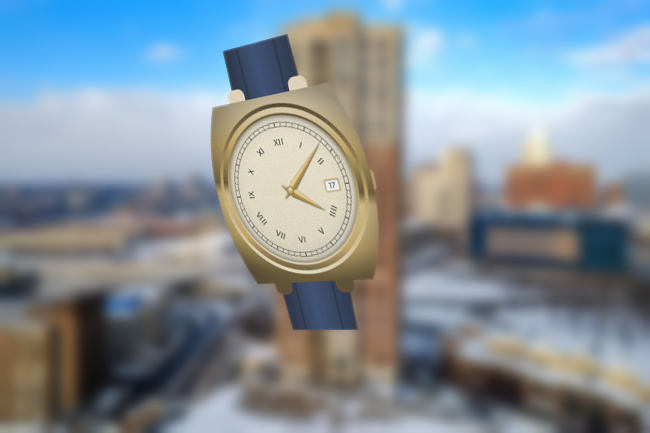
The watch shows h=4 m=8
